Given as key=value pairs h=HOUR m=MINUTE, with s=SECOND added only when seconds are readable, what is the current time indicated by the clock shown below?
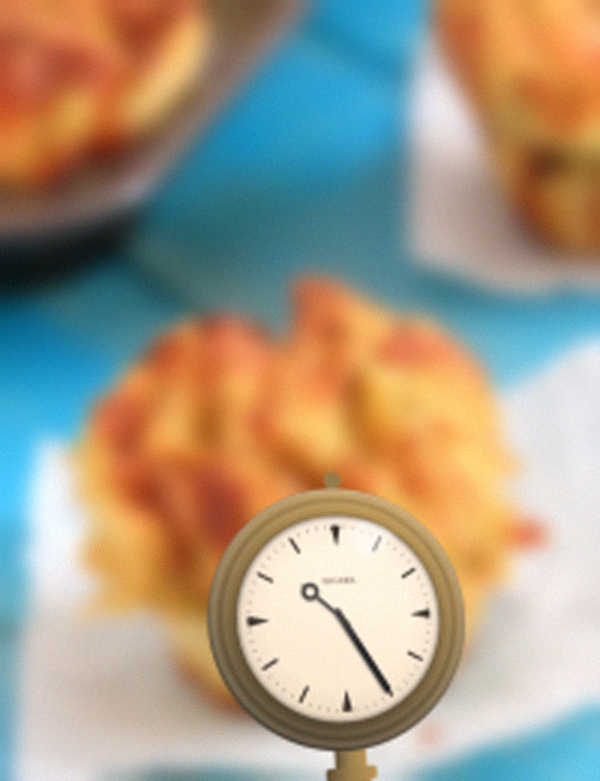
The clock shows h=10 m=25
